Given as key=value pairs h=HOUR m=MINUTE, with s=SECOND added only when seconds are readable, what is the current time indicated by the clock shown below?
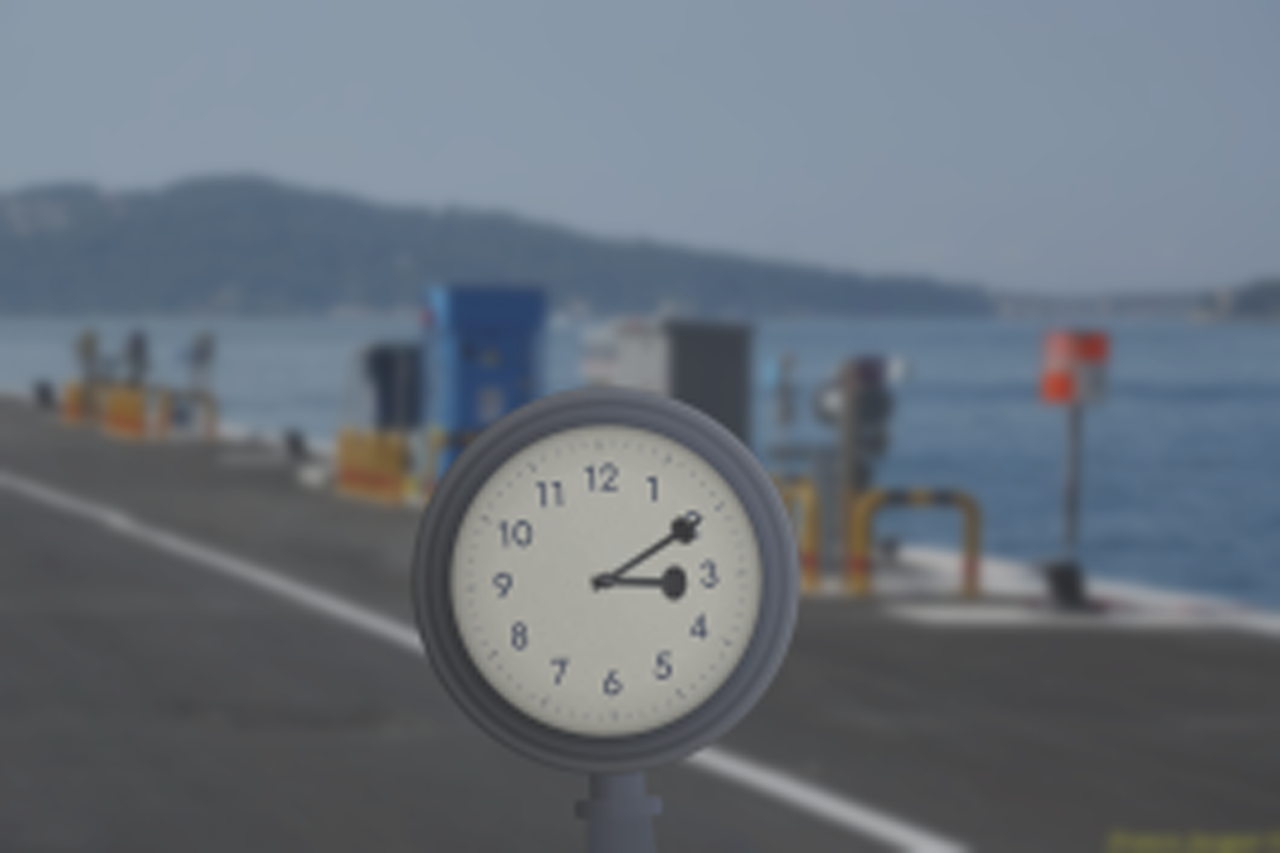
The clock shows h=3 m=10
